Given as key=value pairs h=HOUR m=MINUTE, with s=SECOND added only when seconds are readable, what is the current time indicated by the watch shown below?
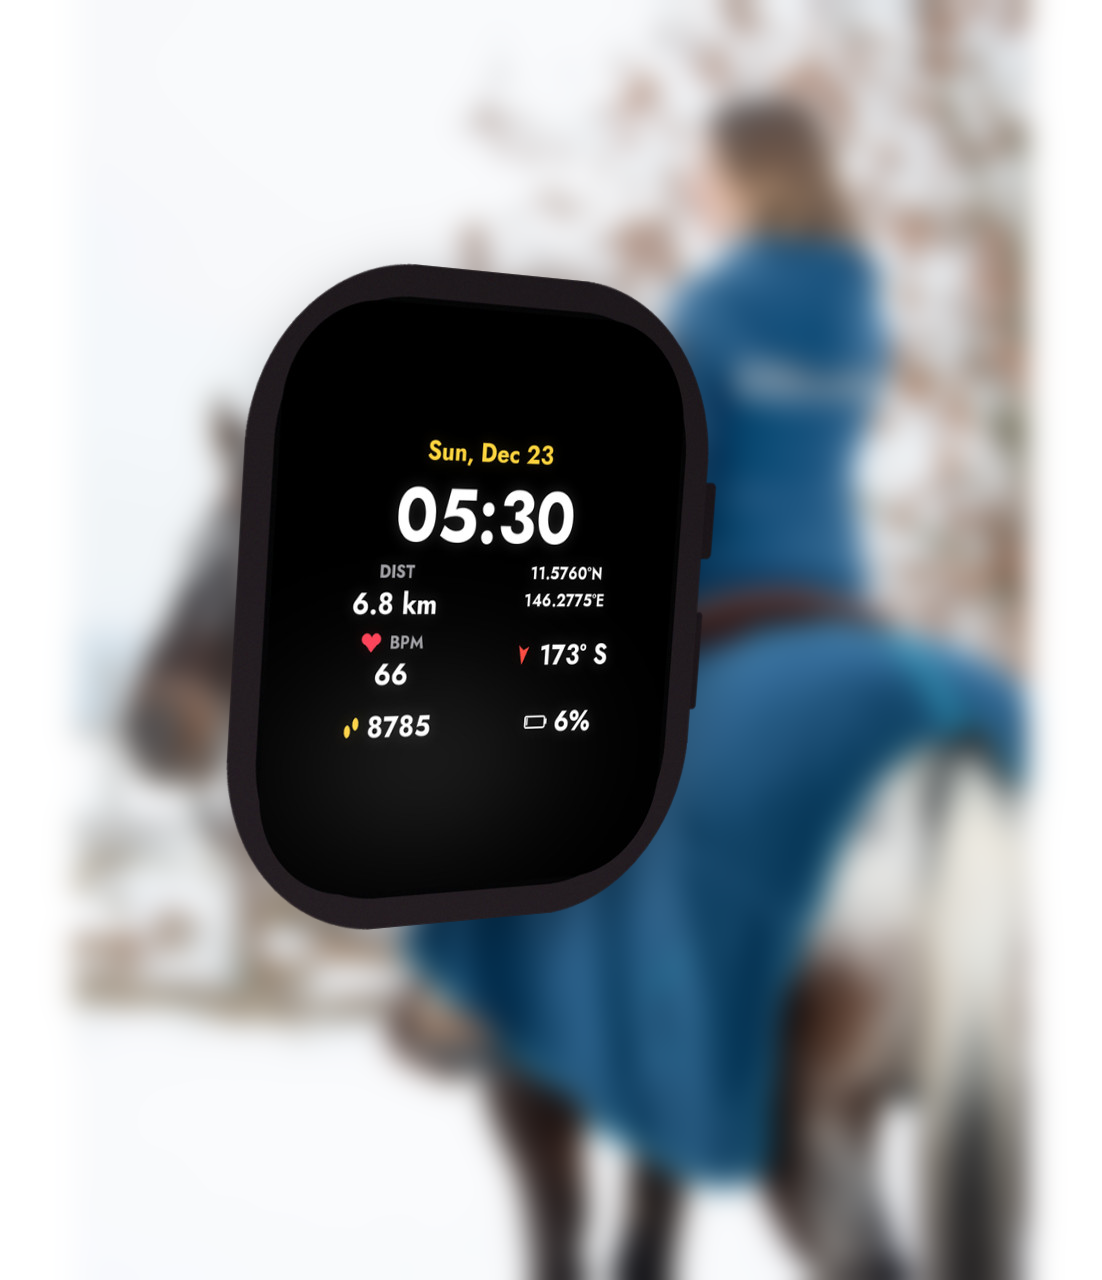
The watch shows h=5 m=30
